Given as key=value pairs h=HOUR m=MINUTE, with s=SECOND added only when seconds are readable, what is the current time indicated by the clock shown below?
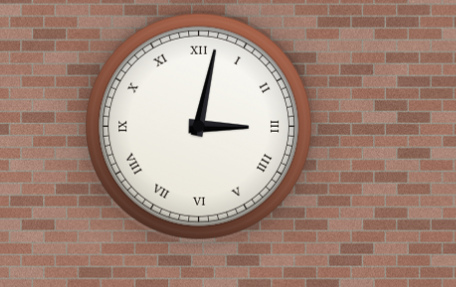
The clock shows h=3 m=2
